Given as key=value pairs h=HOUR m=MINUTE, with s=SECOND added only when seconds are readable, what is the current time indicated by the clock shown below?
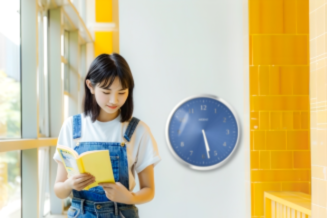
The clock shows h=5 m=28
